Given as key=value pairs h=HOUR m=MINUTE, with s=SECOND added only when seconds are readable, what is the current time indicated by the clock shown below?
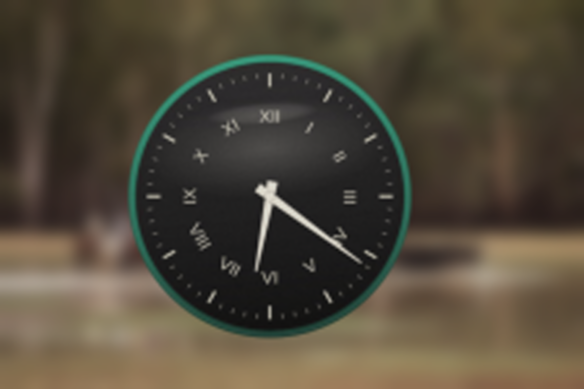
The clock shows h=6 m=21
